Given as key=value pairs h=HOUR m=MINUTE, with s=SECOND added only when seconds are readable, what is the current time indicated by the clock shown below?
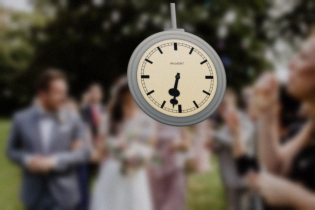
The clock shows h=6 m=32
